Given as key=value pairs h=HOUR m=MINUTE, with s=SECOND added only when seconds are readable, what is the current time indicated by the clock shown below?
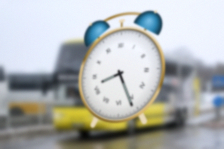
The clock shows h=8 m=26
